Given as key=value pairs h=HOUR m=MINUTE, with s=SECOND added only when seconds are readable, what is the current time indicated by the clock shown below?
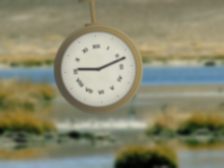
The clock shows h=9 m=12
